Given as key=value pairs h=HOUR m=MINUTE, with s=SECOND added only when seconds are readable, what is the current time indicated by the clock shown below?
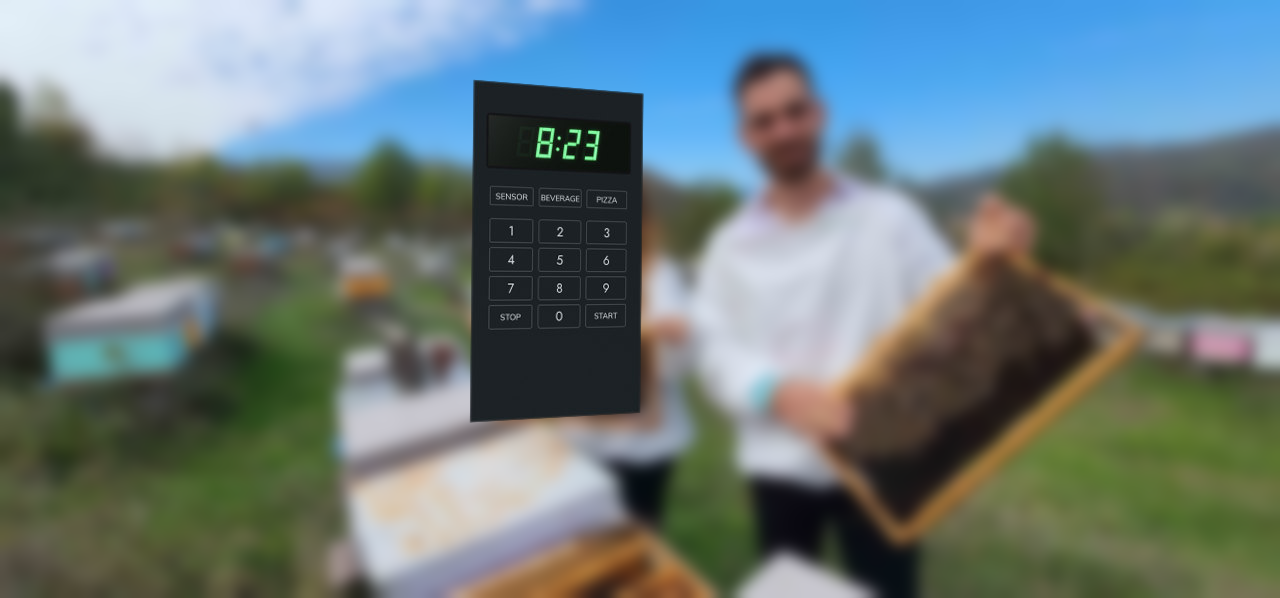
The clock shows h=8 m=23
